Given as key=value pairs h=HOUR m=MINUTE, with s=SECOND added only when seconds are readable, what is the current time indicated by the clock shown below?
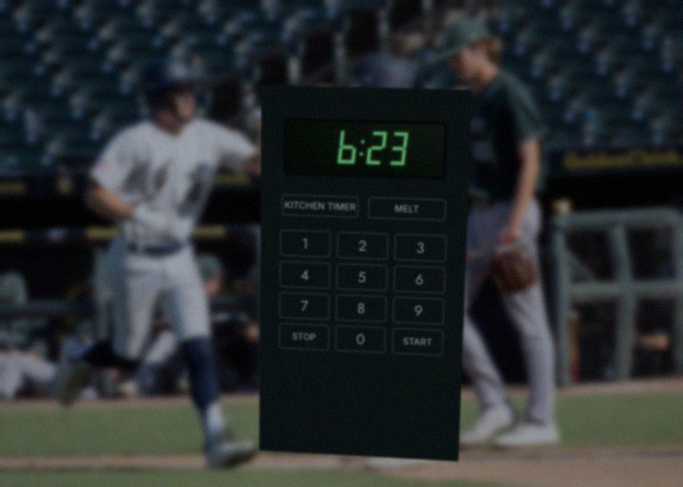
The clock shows h=6 m=23
